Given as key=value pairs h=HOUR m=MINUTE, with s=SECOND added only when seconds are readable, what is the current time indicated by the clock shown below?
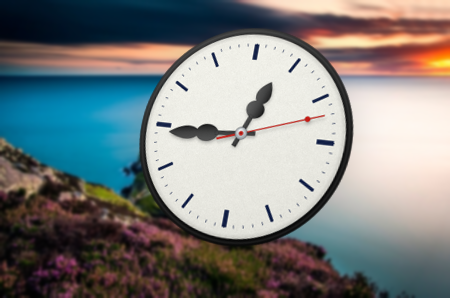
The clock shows h=12 m=44 s=12
